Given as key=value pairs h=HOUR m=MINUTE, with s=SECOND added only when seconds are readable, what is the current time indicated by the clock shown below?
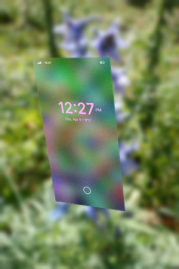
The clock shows h=12 m=27
